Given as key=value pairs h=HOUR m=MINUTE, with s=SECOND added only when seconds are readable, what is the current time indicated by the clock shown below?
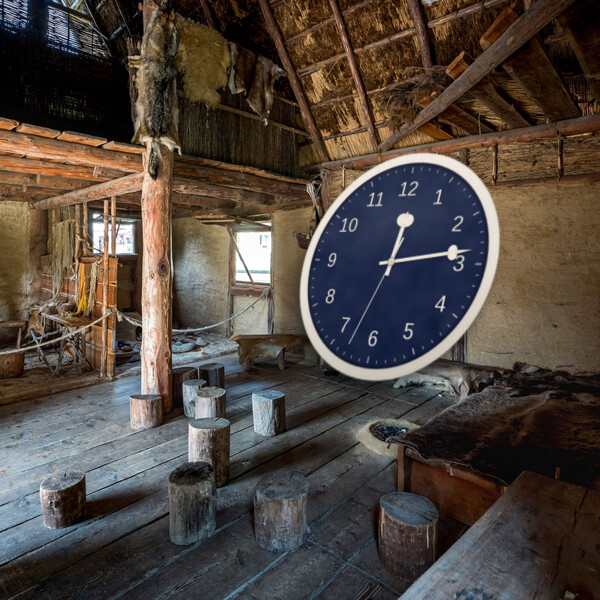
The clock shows h=12 m=13 s=33
